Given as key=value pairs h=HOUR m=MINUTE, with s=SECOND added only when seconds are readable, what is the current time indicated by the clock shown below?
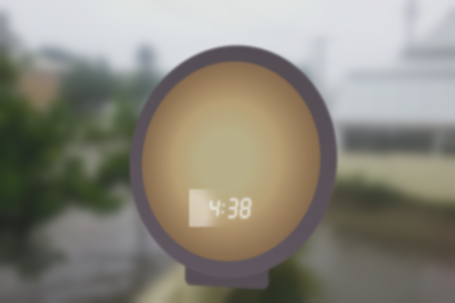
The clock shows h=4 m=38
